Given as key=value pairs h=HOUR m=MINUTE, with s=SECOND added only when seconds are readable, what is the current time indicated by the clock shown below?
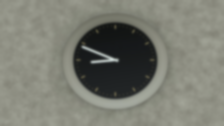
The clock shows h=8 m=49
